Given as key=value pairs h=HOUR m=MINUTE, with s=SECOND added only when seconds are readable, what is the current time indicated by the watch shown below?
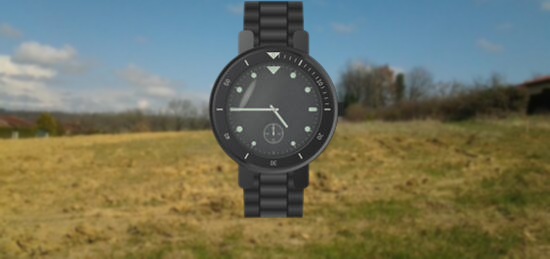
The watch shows h=4 m=45
